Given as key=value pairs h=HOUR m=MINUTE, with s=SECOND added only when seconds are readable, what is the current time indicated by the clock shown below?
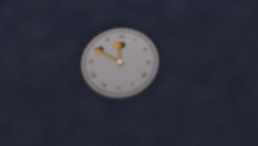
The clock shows h=11 m=50
